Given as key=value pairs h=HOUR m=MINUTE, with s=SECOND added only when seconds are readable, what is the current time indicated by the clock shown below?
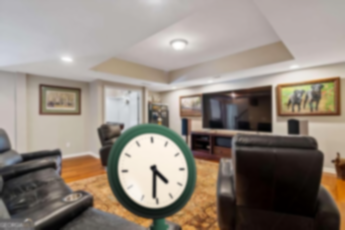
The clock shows h=4 m=31
